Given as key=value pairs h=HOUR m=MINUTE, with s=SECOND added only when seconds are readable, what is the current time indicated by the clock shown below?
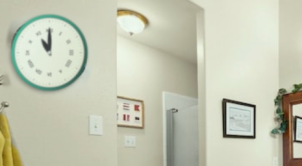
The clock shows h=11 m=0
